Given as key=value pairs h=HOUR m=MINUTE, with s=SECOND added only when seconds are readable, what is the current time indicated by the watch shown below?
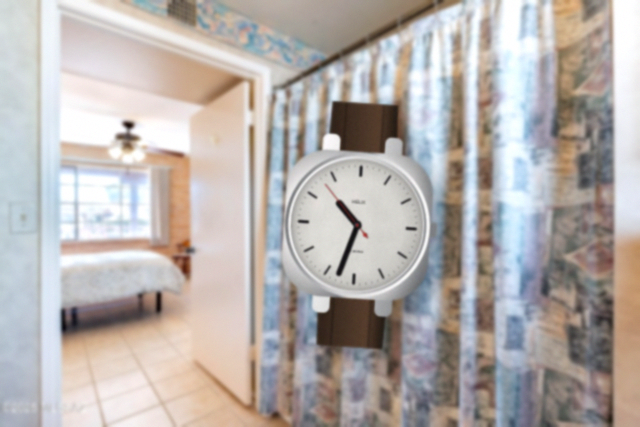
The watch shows h=10 m=32 s=53
